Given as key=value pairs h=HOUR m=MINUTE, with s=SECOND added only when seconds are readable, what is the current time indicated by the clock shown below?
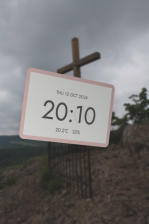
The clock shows h=20 m=10
